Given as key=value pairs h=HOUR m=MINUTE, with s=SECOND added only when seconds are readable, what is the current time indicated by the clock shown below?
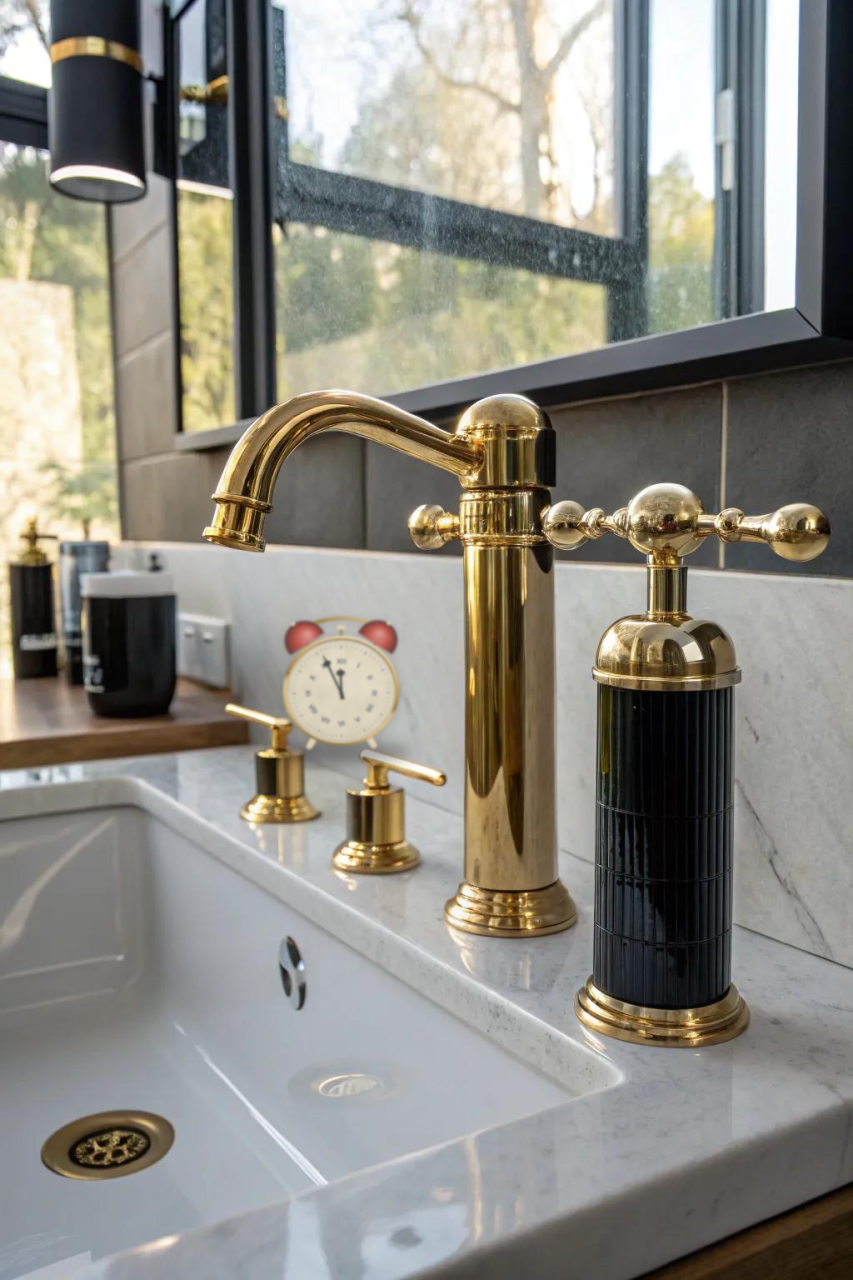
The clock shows h=11 m=56
